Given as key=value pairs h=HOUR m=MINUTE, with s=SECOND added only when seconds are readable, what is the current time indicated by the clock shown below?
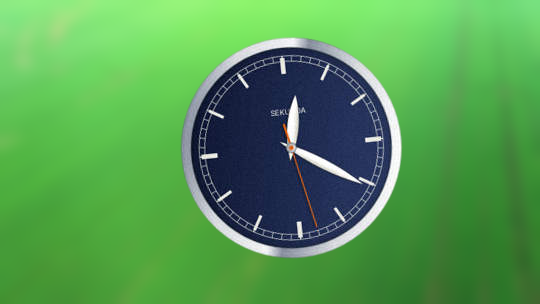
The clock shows h=12 m=20 s=28
